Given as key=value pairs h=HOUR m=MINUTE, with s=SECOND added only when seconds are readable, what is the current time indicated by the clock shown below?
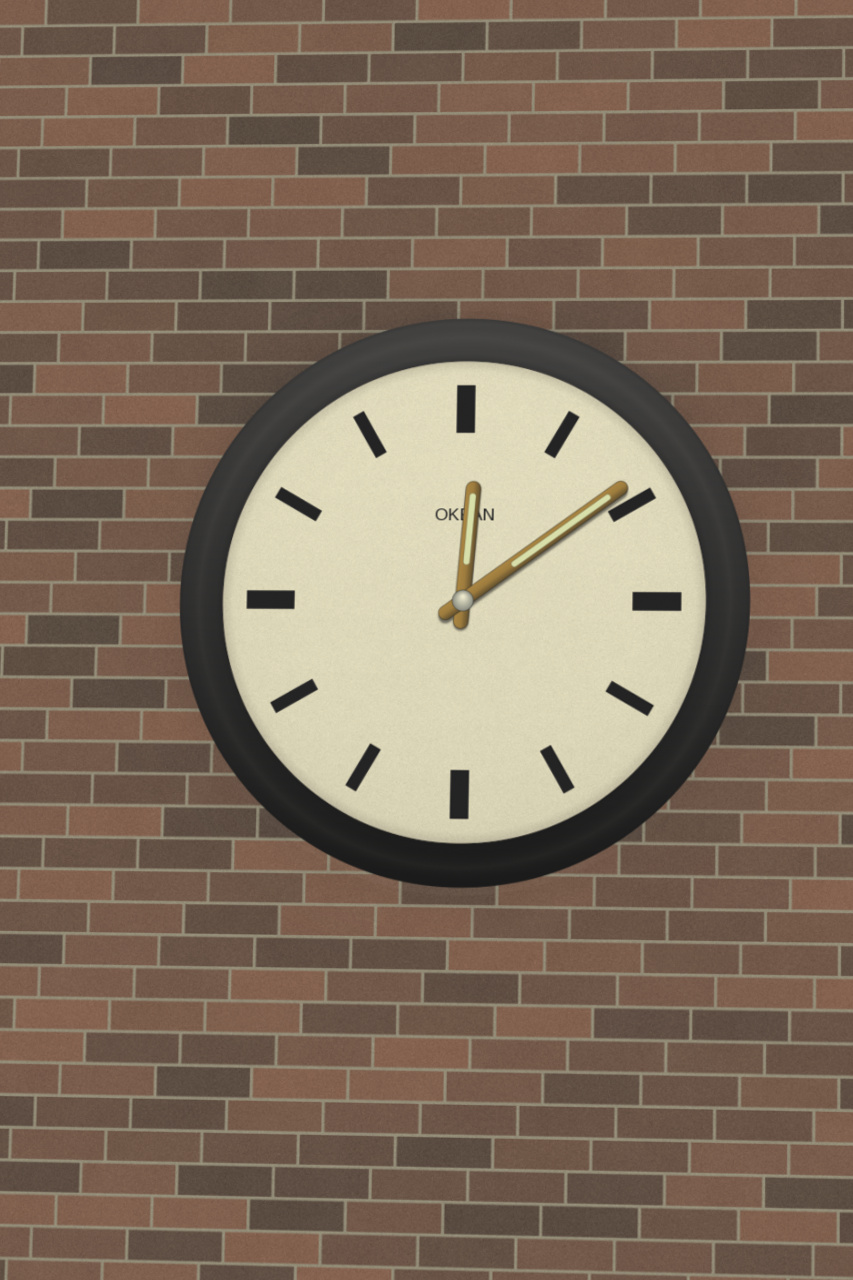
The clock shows h=12 m=9
